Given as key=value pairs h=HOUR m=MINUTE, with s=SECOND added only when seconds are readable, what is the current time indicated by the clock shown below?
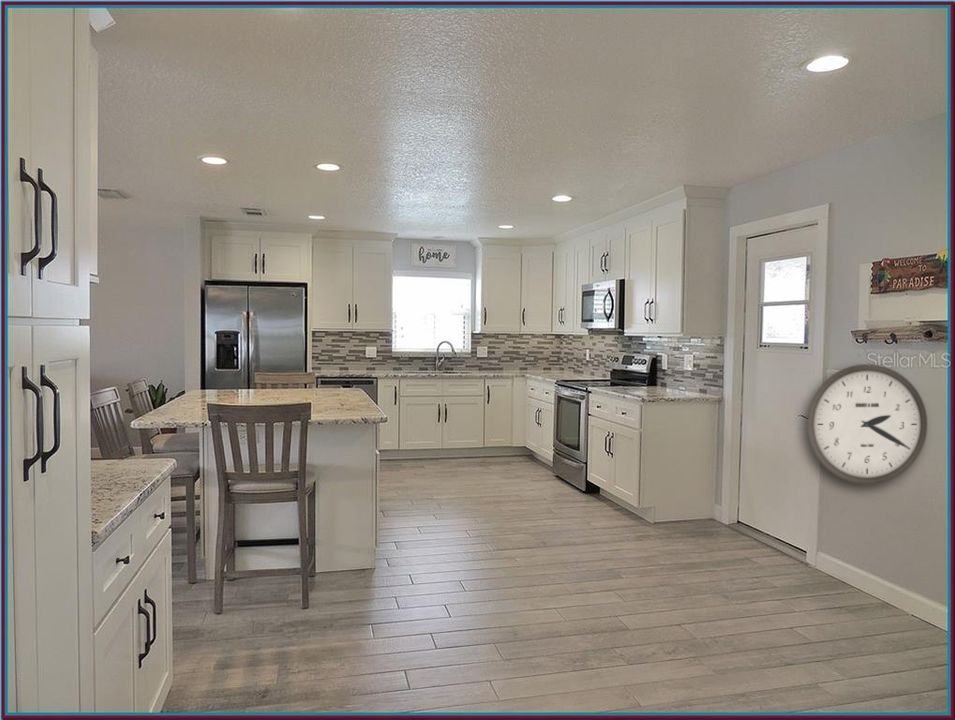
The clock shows h=2 m=20
